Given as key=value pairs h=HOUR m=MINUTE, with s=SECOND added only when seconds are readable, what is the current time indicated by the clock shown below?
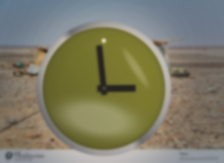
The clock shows h=2 m=59
